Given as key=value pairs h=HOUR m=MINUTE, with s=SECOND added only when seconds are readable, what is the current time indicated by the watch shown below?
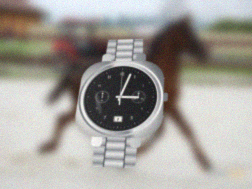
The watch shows h=3 m=3
